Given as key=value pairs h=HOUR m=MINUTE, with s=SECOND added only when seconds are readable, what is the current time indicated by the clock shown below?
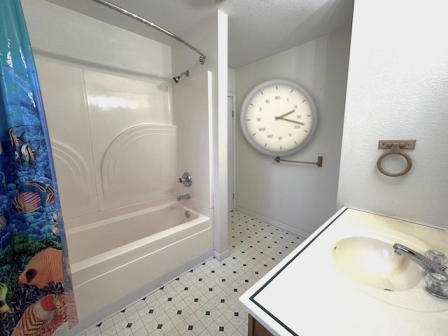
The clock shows h=2 m=18
